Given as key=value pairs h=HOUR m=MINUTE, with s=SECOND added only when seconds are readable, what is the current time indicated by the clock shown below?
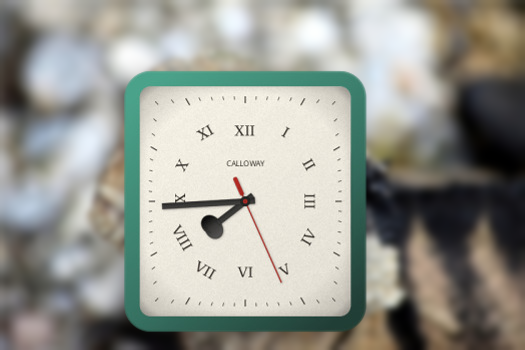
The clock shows h=7 m=44 s=26
